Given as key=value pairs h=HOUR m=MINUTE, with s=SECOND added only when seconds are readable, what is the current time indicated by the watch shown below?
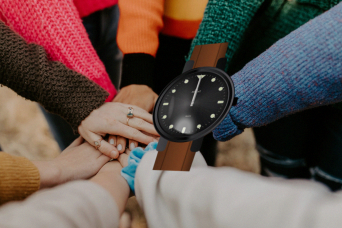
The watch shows h=12 m=0
